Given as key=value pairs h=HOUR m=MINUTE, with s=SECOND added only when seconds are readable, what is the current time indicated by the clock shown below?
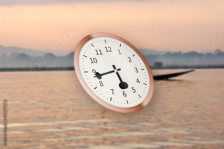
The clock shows h=5 m=43
